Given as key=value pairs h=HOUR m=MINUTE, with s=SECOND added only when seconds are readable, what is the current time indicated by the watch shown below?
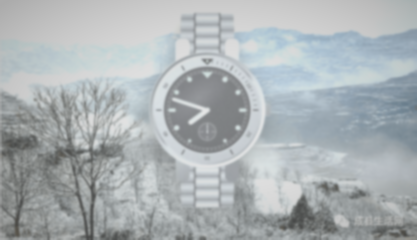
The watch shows h=7 m=48
